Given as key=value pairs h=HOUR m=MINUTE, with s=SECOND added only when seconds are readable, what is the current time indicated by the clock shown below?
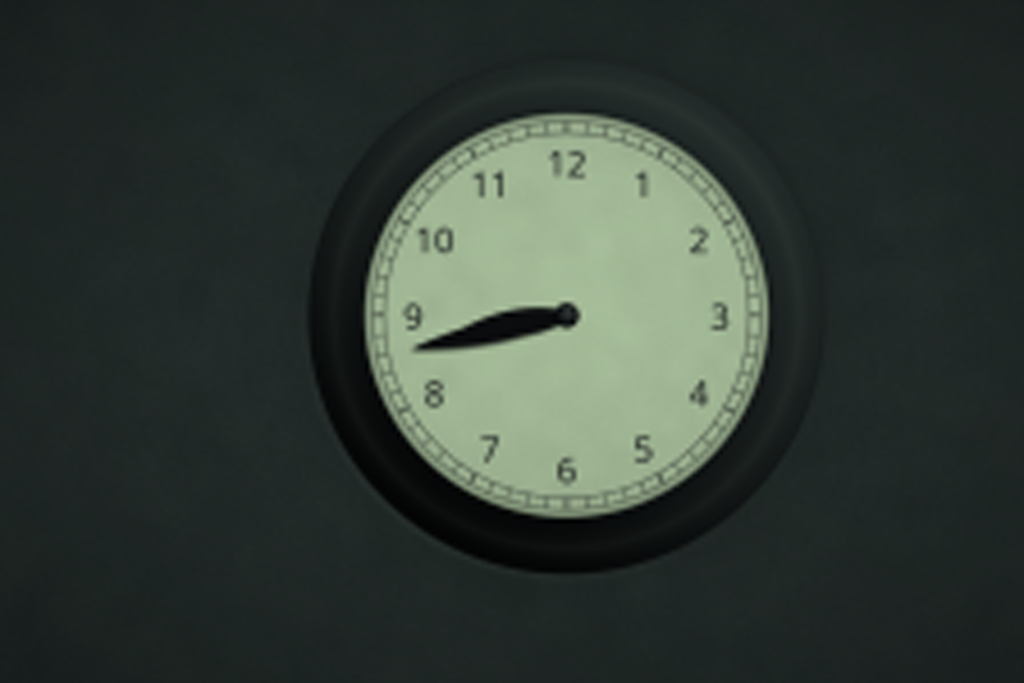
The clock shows h=8 m=43
